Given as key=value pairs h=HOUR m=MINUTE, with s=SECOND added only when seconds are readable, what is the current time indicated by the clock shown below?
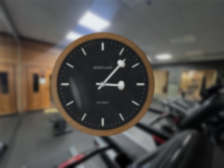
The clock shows h=3 m=7
